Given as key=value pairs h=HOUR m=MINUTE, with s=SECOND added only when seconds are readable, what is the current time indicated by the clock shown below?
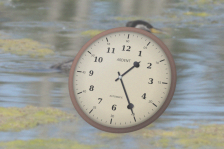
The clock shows h=1 m=25
